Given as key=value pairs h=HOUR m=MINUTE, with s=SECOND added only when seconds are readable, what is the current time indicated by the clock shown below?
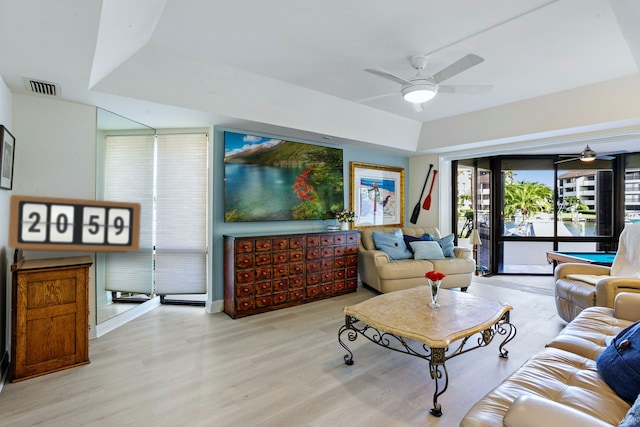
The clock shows h=20 m=59
